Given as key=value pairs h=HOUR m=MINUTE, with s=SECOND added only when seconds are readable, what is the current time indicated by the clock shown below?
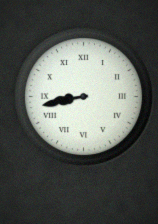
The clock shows h=8 m=43
